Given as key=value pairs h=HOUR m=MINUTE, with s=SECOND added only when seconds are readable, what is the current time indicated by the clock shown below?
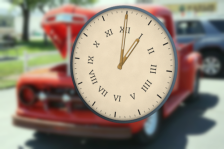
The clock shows h=1 m=0
